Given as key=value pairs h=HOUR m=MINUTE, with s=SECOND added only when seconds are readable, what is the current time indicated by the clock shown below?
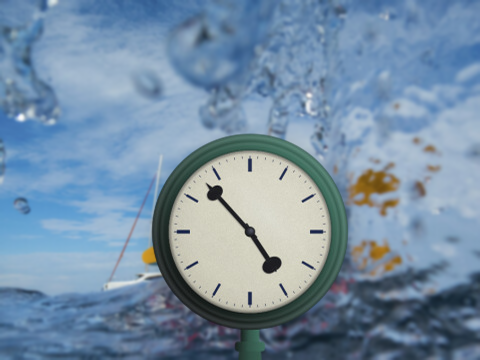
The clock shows h=4 m=53
